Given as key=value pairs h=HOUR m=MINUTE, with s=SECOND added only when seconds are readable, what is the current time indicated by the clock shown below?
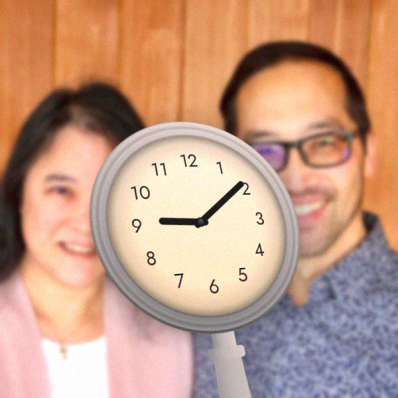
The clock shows h=9 m=9
